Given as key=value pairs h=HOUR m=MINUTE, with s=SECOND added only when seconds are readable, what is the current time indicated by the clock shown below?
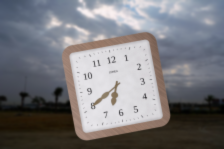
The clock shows h=6 m=40
